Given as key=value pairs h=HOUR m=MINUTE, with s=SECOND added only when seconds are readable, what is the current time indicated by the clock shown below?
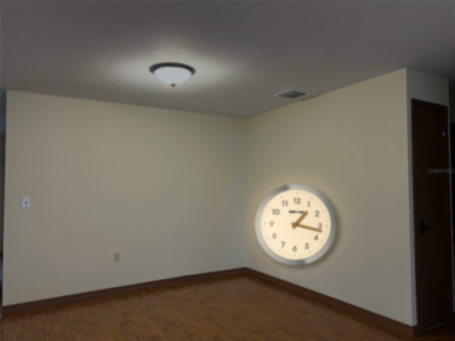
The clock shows h=1 m=17
